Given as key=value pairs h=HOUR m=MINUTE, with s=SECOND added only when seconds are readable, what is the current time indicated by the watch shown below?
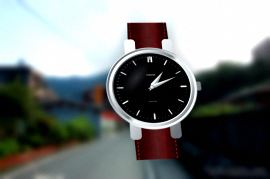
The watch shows h=1 m=11
